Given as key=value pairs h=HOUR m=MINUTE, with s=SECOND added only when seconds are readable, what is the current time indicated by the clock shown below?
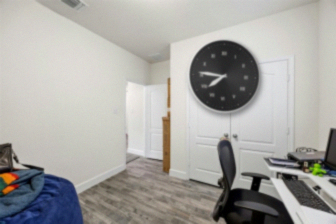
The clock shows h=7 m=46
